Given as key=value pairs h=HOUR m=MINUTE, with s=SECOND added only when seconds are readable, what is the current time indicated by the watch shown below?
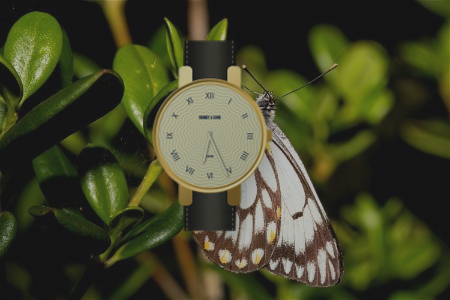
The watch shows h=6 m=26
